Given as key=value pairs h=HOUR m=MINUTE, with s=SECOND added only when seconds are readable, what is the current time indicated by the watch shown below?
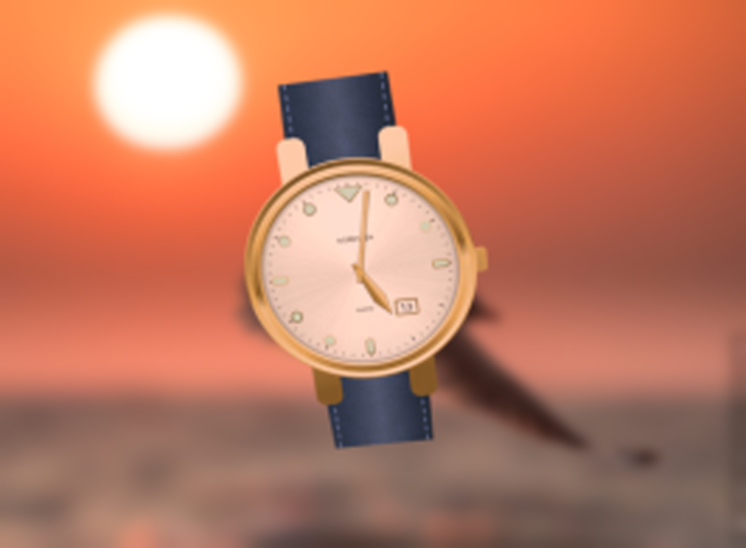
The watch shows h=5 m=2
